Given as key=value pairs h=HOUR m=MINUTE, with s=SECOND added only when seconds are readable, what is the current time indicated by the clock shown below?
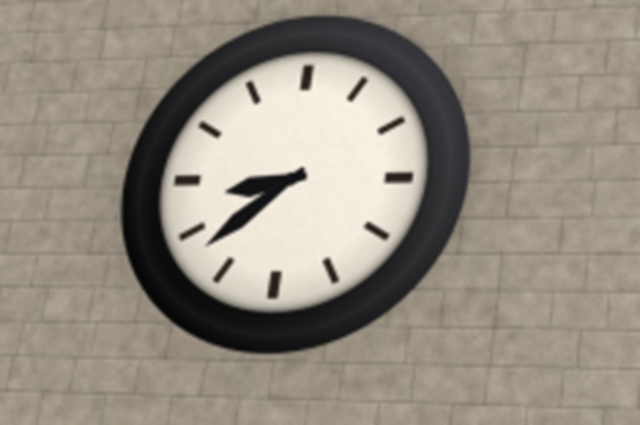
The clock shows h=8 m=38
